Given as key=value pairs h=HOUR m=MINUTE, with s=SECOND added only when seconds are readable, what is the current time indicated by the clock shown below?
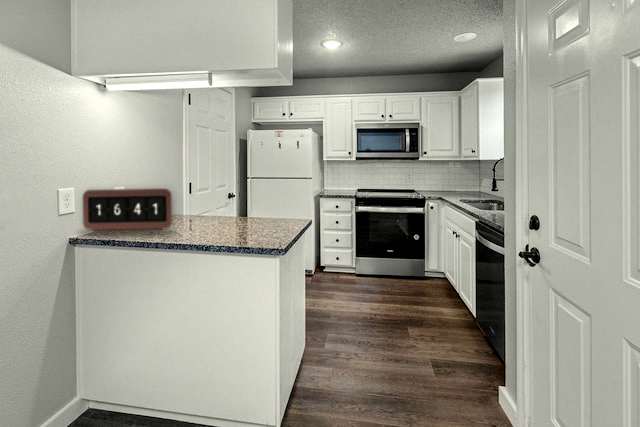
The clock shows h=16 m=41
